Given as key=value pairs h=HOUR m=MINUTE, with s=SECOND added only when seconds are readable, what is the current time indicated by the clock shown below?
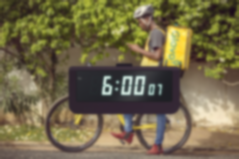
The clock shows h=6 m=0
